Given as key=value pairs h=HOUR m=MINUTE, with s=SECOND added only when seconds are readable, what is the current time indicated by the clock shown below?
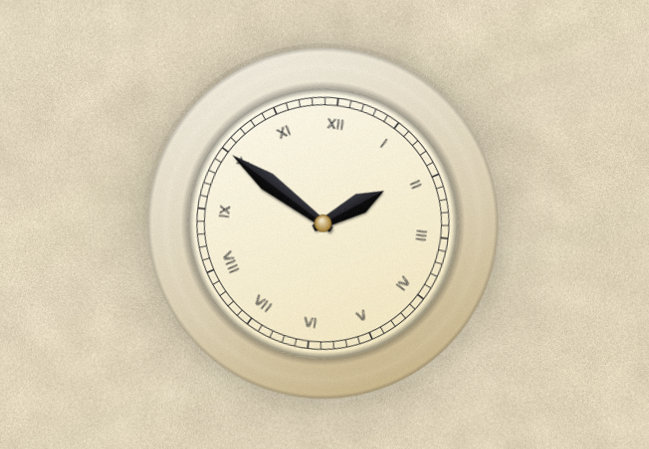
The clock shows h=1 m=50
